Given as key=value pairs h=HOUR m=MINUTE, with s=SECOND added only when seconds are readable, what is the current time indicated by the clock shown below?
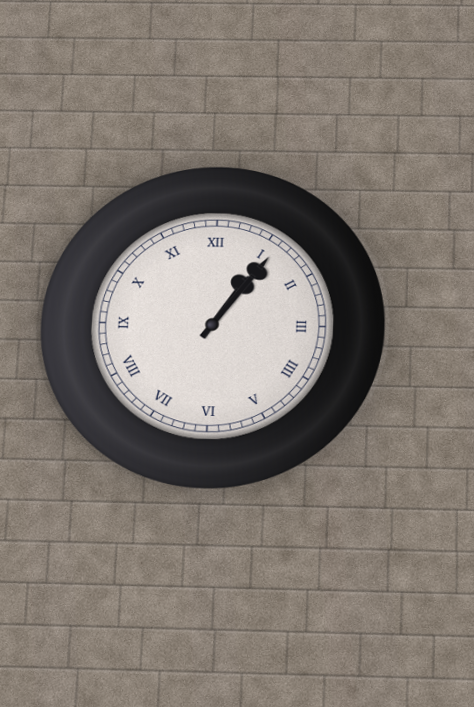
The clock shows h=1 m=6
